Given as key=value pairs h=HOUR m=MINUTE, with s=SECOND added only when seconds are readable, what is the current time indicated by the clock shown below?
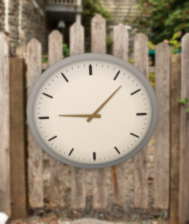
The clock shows h=9 m=7
